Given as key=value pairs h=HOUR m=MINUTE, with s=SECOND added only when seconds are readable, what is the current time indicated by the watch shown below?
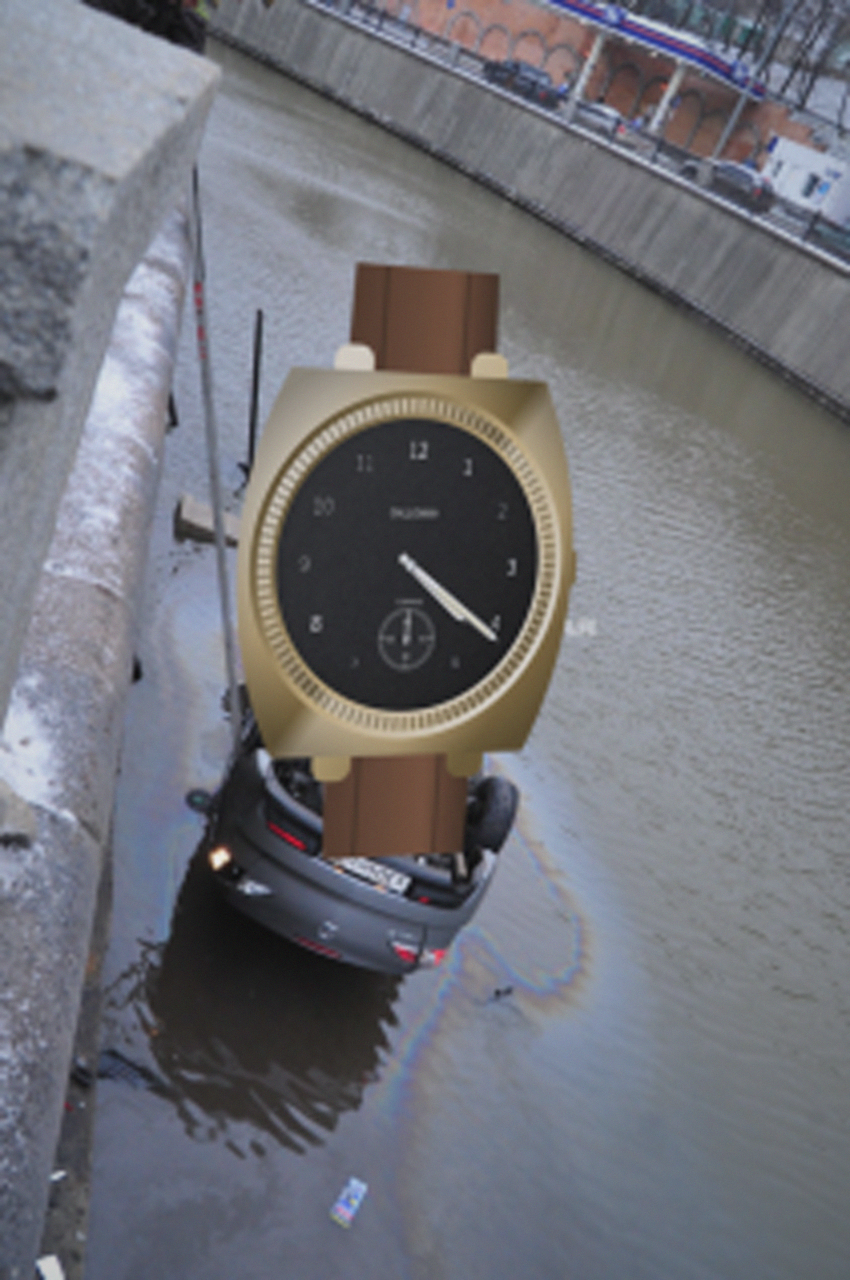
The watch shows h=4 m=21
